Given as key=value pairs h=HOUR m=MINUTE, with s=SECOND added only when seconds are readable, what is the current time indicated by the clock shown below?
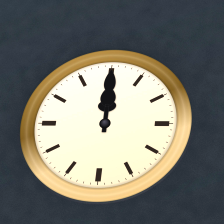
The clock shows h=12 m=0
